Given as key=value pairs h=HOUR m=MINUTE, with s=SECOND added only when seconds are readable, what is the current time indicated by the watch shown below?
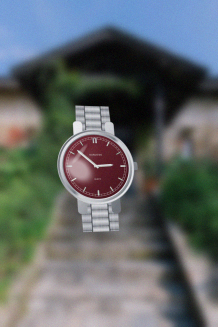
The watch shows h=2 m=52
